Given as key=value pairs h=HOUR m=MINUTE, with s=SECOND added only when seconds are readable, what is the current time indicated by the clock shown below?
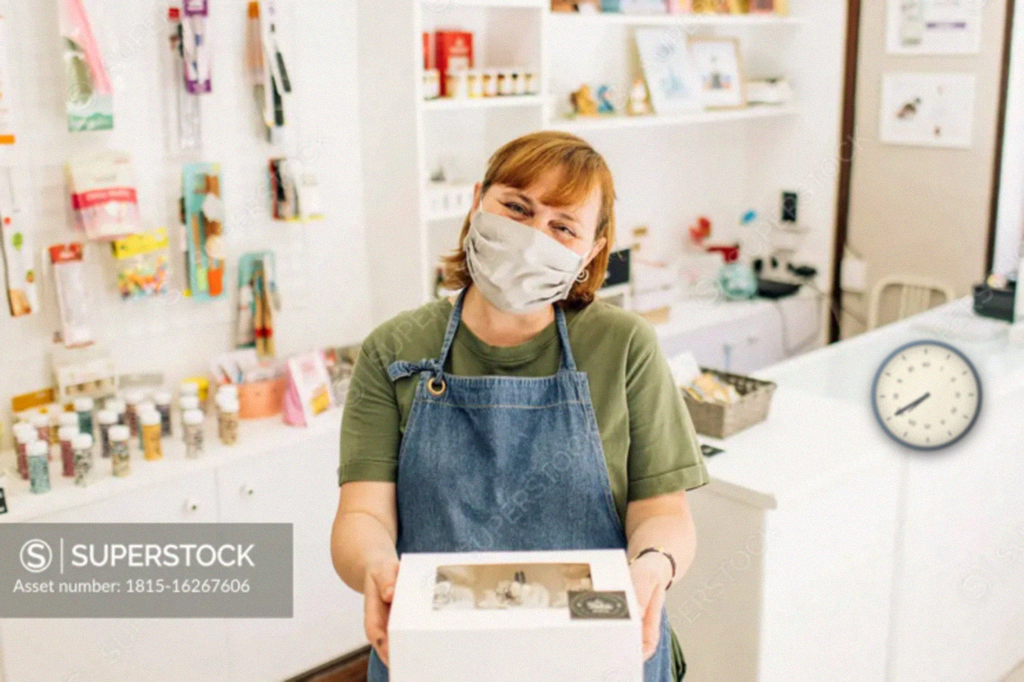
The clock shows h=7 m=40
